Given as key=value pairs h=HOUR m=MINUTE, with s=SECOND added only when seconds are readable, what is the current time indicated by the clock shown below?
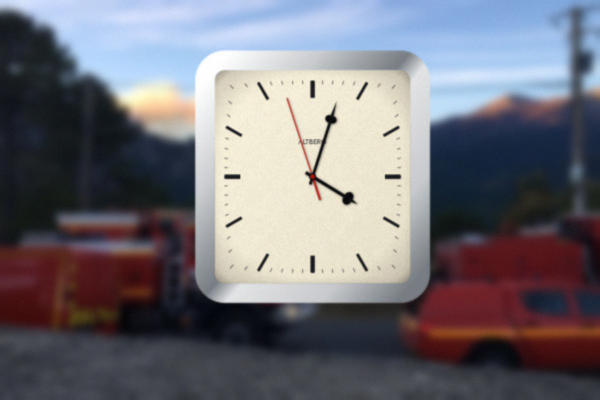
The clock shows h=4 m=2 s=57
